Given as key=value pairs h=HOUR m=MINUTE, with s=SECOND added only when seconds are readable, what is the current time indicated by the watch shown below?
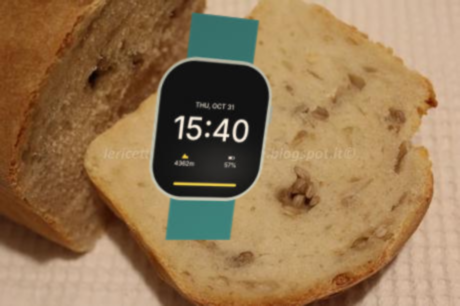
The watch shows h=15 m=40
